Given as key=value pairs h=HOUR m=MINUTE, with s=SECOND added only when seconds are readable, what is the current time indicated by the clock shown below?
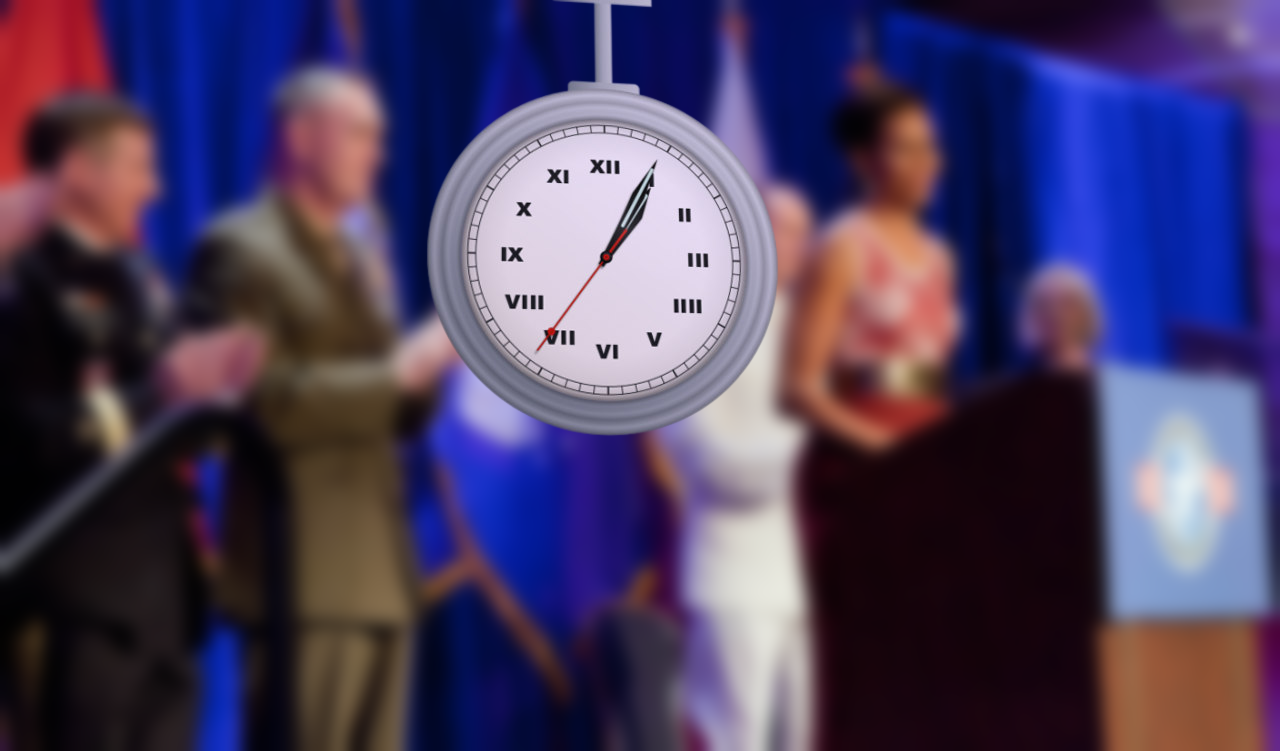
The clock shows h=1 m=4 s=36
